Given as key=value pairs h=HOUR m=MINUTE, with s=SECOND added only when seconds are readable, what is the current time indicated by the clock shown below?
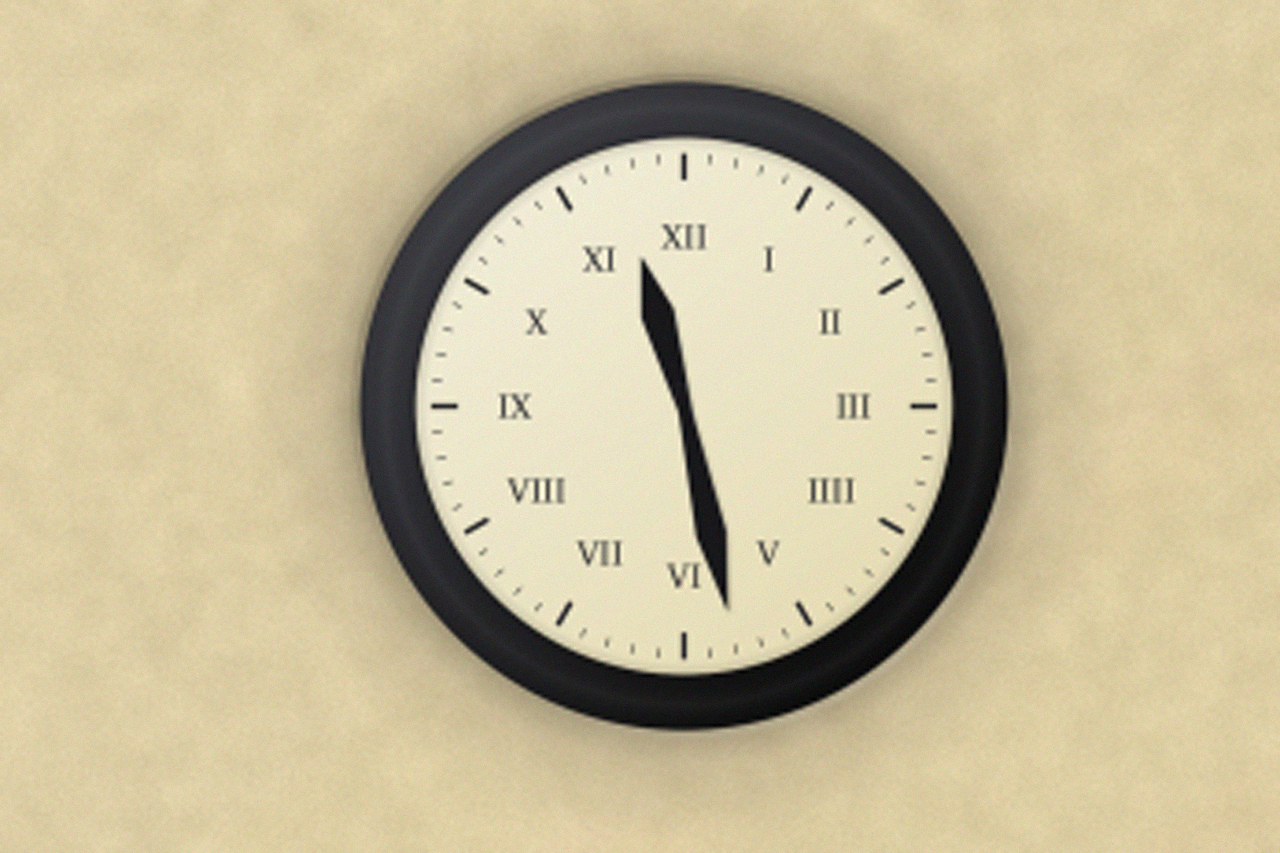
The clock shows h=11 m=28
